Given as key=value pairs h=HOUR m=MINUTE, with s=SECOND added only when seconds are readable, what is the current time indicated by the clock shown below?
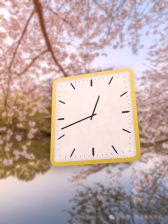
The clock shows h=12 m=42
